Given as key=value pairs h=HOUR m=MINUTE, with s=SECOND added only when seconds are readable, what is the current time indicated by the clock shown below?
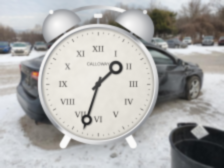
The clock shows h=1 m=33
